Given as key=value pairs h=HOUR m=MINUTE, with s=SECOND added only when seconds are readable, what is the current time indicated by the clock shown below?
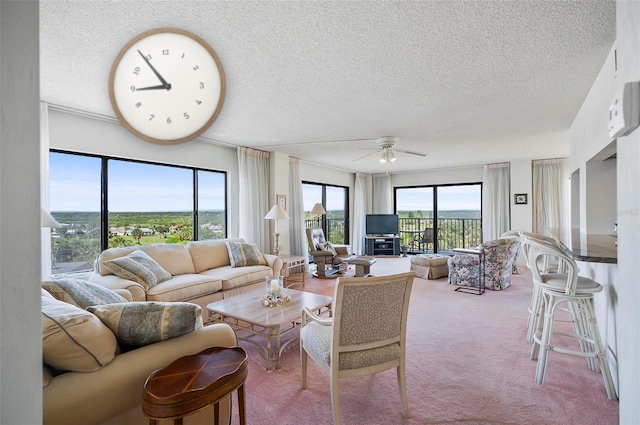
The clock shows h=8 m=54
